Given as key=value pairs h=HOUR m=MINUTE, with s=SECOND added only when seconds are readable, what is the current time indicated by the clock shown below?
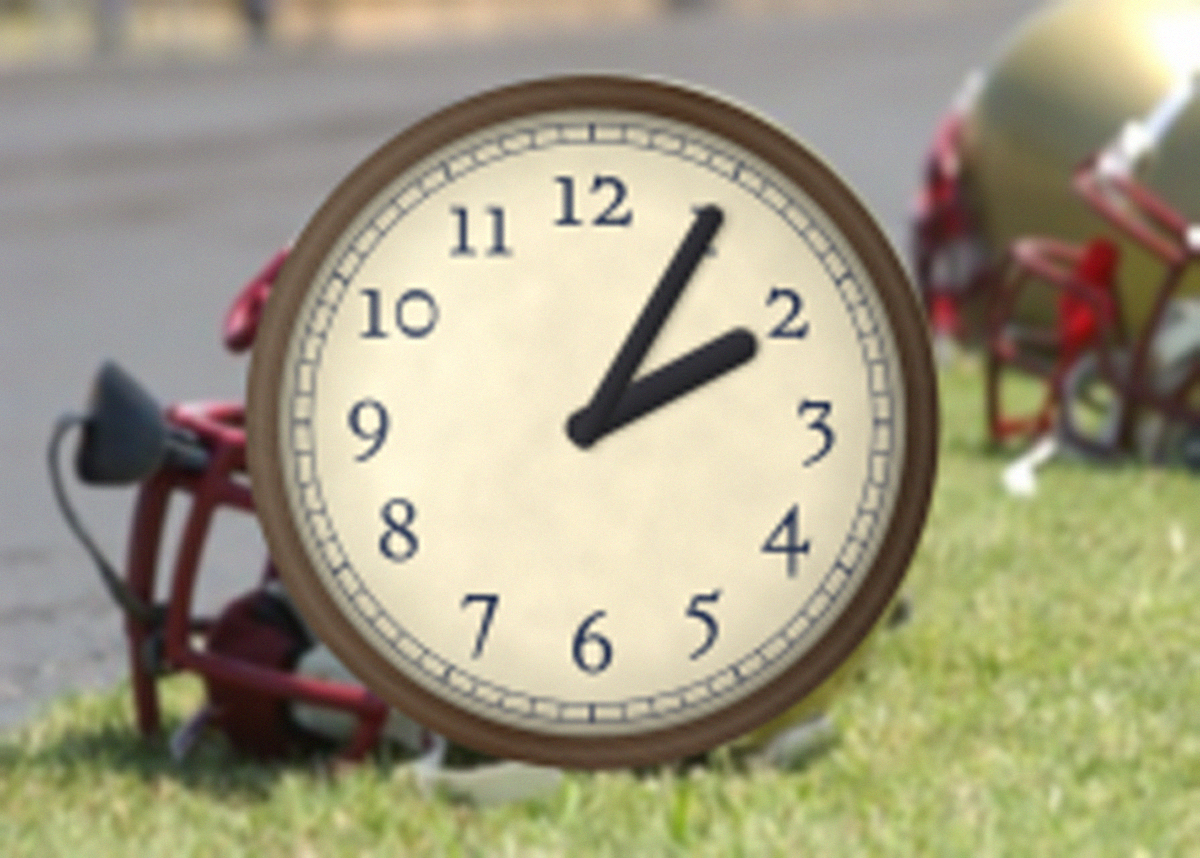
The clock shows h=2 m=5
